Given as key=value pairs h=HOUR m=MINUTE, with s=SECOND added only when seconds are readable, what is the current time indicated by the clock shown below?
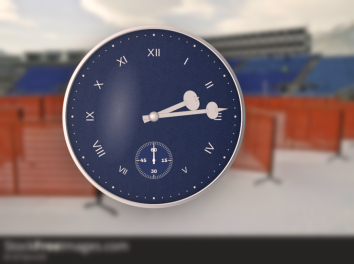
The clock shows h=2 m=14
